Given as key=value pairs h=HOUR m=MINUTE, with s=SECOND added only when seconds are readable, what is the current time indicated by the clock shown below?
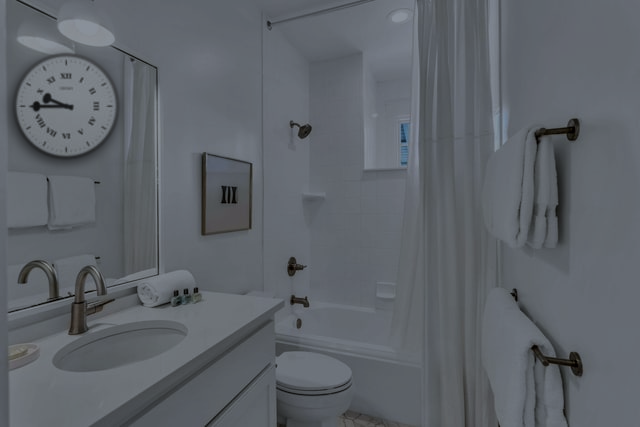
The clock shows h=9 m=45
